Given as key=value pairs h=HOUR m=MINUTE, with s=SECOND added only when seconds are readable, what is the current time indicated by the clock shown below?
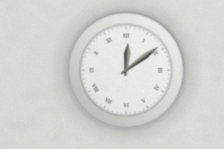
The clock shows h=12 m=9
